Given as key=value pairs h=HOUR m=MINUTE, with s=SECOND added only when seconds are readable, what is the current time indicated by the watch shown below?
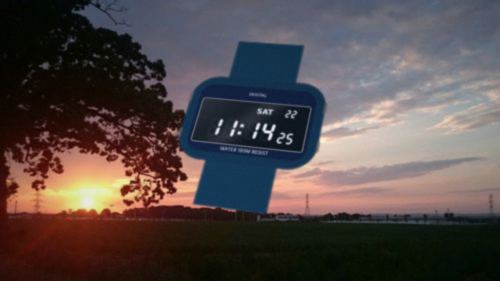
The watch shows h=11 m=14 s=25
